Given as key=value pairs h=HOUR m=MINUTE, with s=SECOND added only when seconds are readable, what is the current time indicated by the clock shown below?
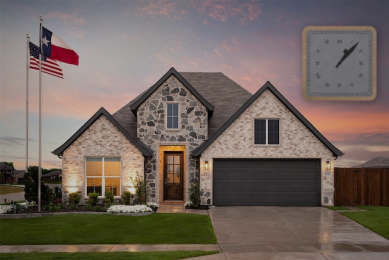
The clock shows h=1 m=7
